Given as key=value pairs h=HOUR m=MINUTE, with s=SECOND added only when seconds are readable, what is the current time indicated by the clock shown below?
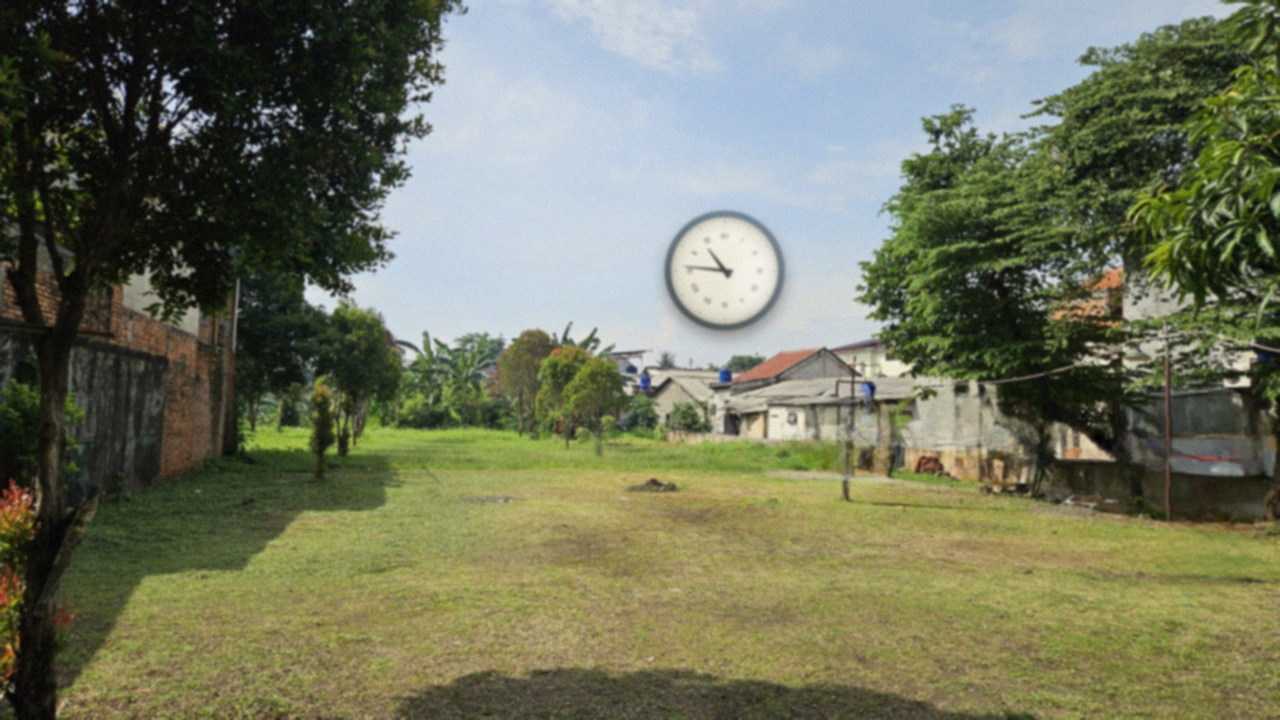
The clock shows h=10 m=46
